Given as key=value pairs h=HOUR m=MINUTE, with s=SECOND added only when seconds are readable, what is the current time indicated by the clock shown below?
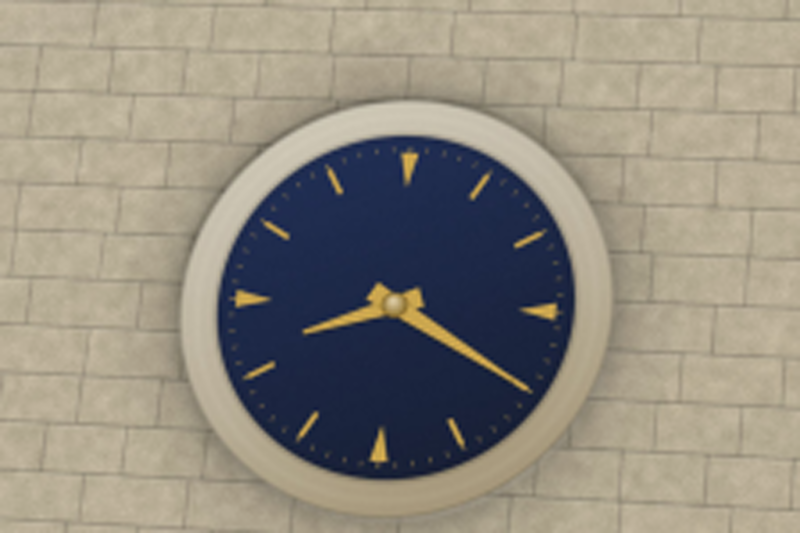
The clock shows h=8 m=20
